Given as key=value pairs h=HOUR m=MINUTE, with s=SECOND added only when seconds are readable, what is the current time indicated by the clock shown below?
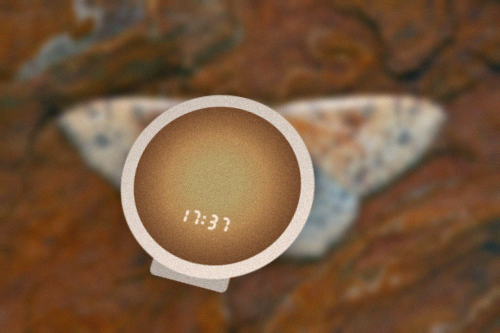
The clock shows h=17 m=37
